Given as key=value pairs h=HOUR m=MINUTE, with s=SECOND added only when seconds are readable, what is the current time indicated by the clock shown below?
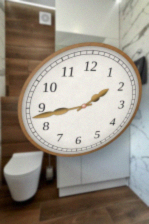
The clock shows h=1 m=43
